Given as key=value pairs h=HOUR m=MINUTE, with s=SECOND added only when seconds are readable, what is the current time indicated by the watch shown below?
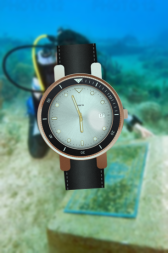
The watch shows h=5 m=57
